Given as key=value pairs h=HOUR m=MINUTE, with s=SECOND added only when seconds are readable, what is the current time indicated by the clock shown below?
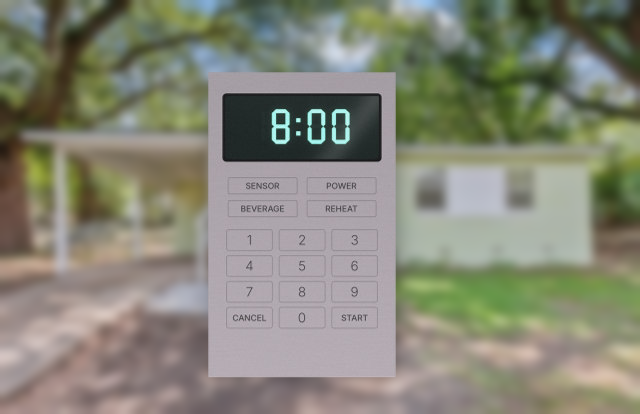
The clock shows h=8 m=0
